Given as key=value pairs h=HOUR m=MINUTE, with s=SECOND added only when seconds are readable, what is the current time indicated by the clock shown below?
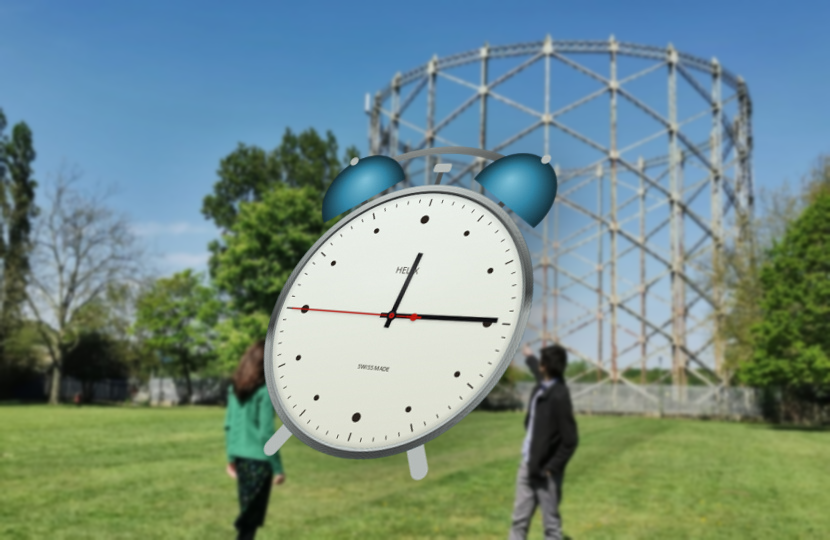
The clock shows h=12 m=14 s=45
